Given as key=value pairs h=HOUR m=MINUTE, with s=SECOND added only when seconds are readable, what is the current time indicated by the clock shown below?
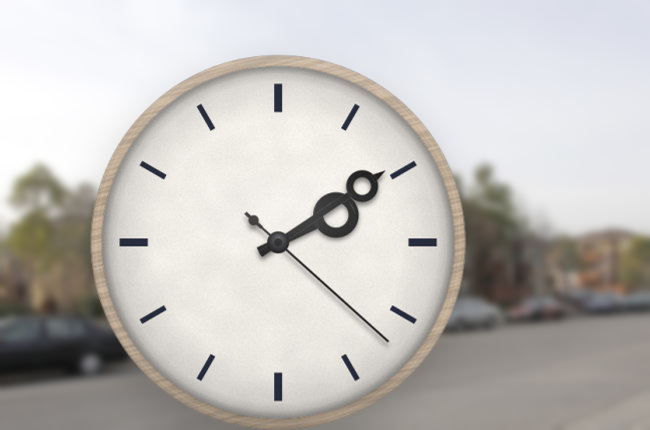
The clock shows h=2 m=9 s=22
